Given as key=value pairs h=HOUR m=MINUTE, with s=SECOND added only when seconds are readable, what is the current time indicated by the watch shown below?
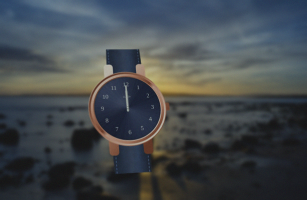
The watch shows h=12 m=0
